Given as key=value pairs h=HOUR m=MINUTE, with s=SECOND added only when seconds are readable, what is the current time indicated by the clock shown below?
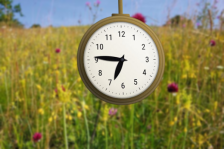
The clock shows h=6 m=46
